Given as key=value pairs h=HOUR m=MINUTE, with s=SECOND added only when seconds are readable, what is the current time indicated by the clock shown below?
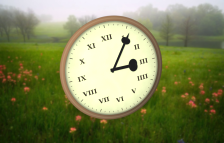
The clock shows h=3 m=6
